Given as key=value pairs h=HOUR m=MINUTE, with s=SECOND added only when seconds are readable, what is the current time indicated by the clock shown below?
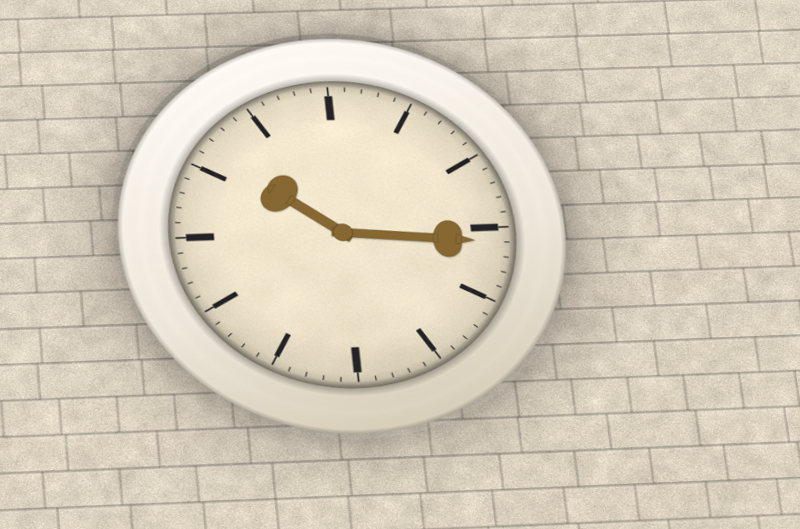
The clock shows h=10 m=16
